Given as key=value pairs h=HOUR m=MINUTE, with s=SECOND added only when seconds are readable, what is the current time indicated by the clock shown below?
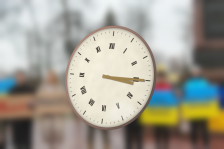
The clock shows h=3 m=15
